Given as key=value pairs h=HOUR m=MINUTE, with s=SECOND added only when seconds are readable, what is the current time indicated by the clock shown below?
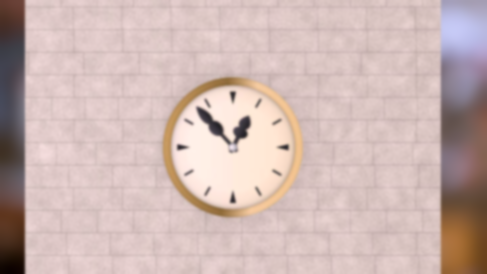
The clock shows h=12 m=53
